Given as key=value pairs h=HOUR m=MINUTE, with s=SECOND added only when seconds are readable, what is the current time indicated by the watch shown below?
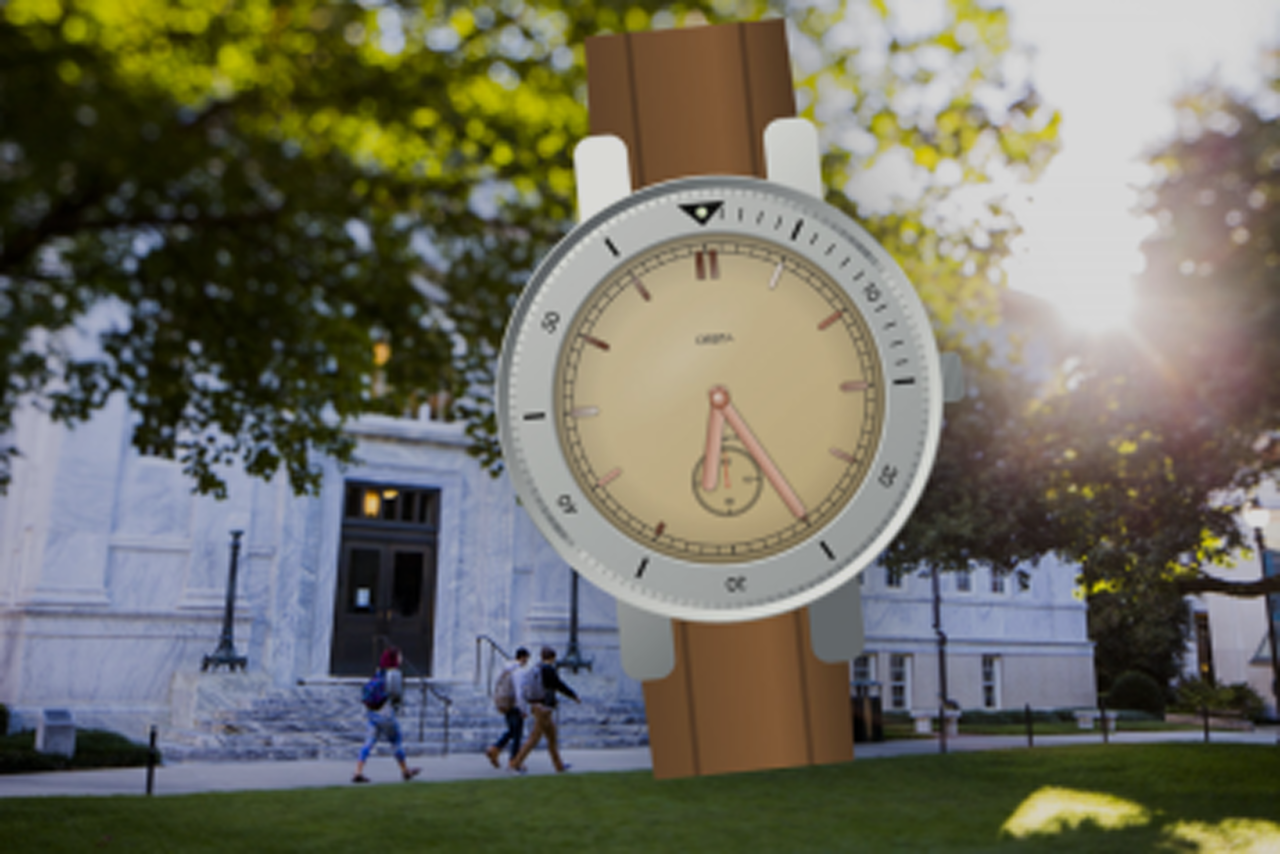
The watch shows h=6 m=25
